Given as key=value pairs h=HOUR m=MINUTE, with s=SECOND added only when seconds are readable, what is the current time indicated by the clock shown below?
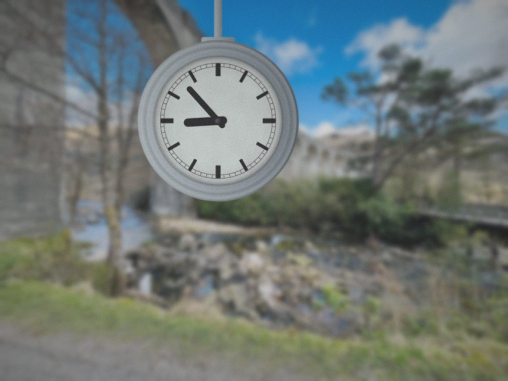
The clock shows h=8 m=53
